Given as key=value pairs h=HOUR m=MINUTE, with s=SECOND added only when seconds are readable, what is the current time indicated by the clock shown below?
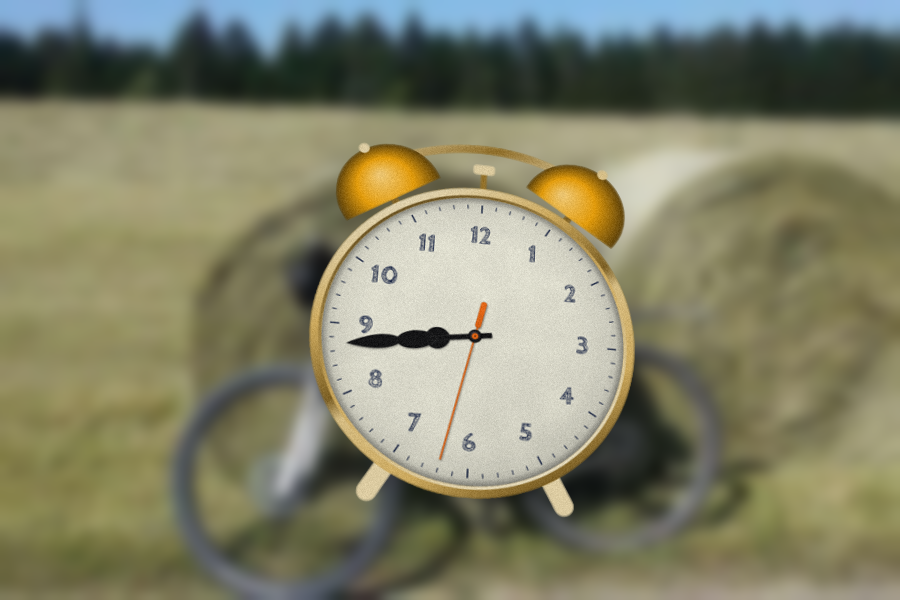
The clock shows h=8 m=43 s=32
